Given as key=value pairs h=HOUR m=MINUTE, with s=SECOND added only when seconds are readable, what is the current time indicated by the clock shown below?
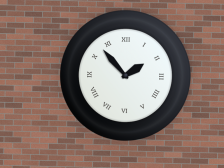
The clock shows h=1 m=53
